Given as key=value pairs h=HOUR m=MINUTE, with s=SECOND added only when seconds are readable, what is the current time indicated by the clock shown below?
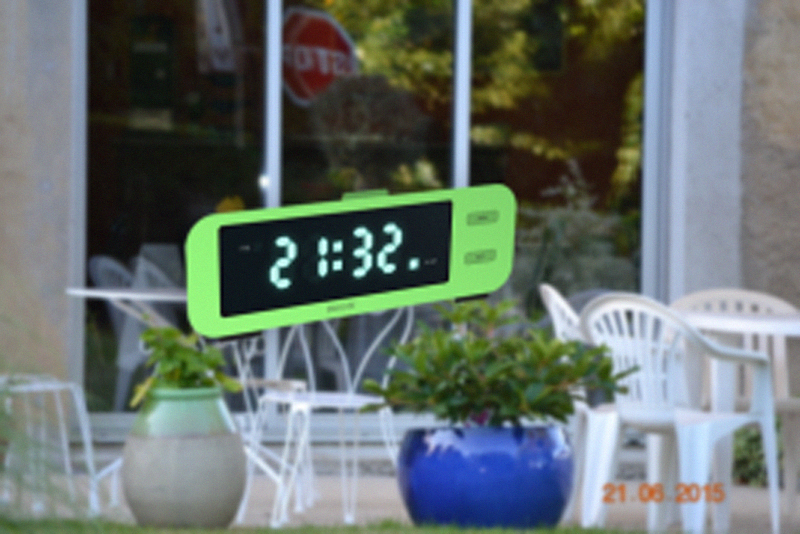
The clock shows h=21 m=32
